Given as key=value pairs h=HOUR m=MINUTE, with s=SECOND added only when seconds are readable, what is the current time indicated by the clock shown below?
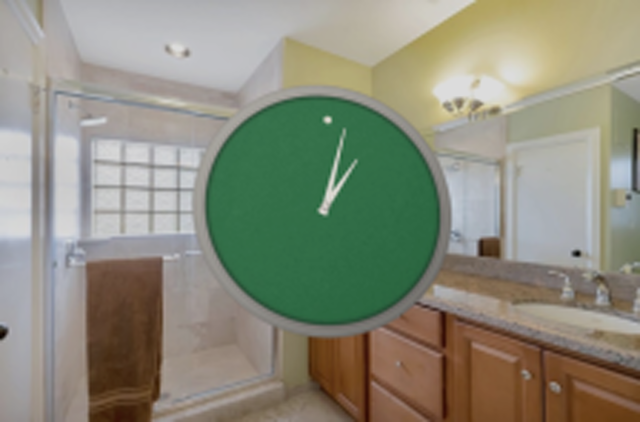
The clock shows h=1 m=2
